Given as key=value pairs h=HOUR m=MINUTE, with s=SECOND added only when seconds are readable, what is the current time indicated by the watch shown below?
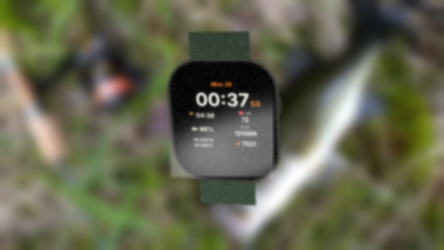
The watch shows h=0 m=37
